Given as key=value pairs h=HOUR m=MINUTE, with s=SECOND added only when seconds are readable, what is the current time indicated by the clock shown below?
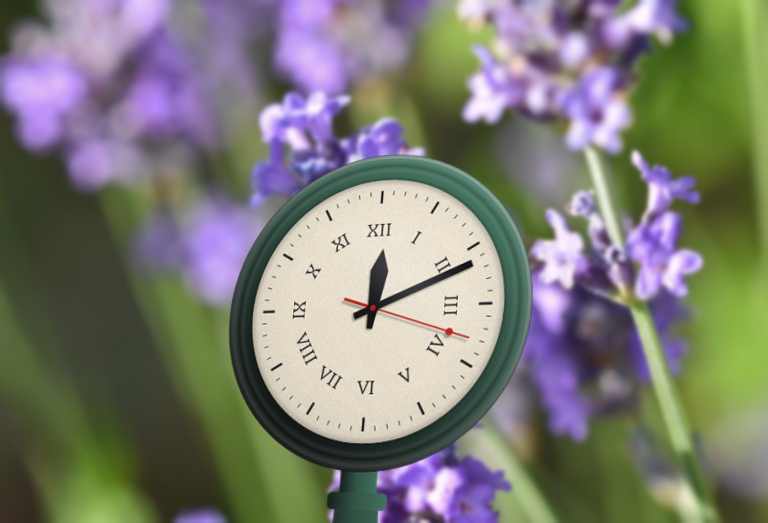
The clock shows h=12 m=11 s=18
